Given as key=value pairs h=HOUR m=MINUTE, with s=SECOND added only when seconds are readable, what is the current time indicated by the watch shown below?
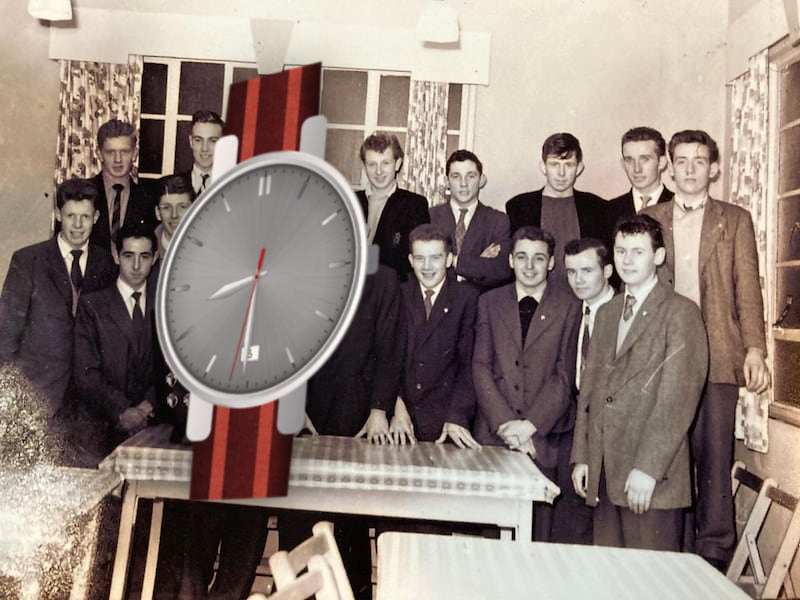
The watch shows h=8 m=30 s=32
